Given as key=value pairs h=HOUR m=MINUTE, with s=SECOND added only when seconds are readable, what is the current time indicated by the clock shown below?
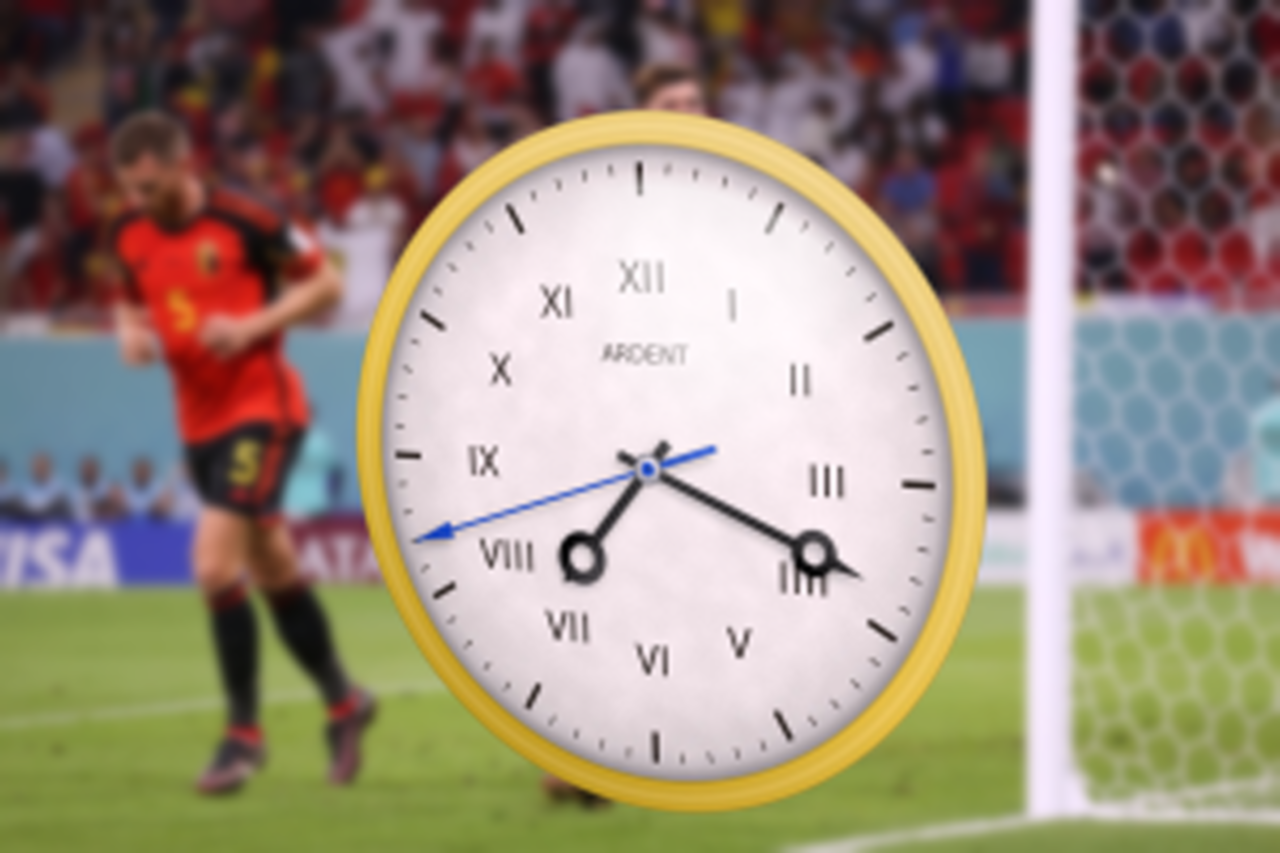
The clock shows h=7 m=18 s=42
